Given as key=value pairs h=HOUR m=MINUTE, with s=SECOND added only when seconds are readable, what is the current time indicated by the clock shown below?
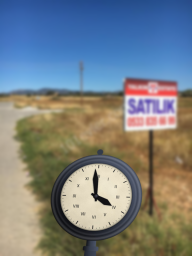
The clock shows h=3 m=59
